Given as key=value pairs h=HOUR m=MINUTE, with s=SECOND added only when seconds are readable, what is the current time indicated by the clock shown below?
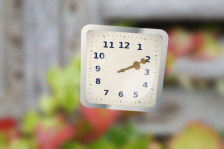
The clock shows h=2 m=10
